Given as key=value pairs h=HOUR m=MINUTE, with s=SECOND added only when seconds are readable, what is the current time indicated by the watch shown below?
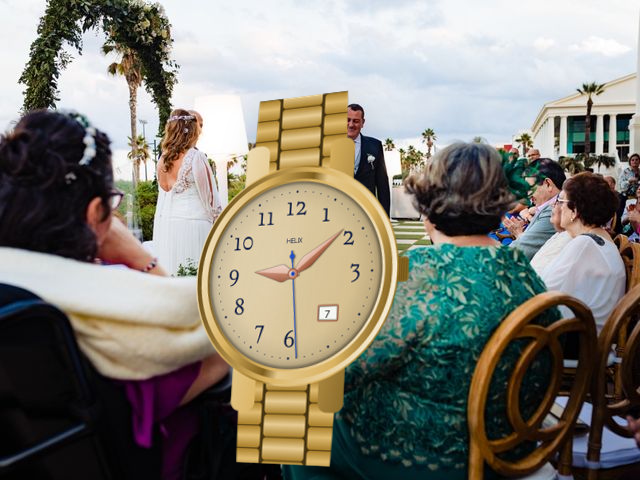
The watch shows h=9 m=8 s=29
